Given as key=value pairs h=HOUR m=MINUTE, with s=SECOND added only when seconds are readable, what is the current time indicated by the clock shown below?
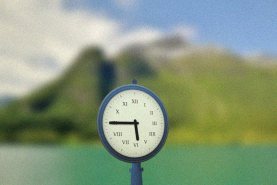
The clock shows h=5 m=45
